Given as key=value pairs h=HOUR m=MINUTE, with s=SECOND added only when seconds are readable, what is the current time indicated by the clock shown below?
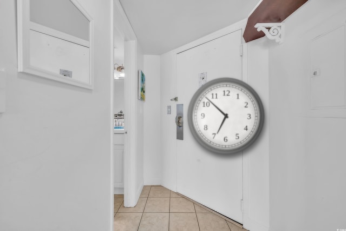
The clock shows h=6 m=52
